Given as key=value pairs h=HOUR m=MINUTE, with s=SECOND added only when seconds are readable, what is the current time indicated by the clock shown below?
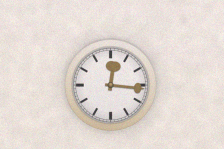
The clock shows h=12 m=16
